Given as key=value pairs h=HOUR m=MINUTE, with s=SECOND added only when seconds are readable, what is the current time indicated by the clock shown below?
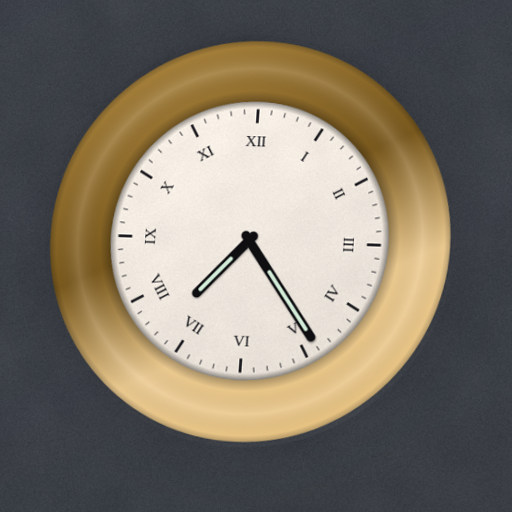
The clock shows h=7 m=24
